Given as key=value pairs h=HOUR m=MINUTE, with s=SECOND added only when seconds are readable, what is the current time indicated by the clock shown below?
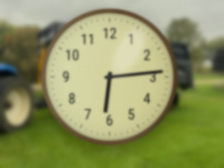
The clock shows h=6 m=14
